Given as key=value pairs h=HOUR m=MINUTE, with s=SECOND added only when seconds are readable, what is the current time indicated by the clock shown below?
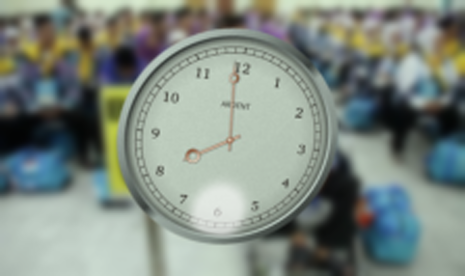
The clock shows h=7 m=59
